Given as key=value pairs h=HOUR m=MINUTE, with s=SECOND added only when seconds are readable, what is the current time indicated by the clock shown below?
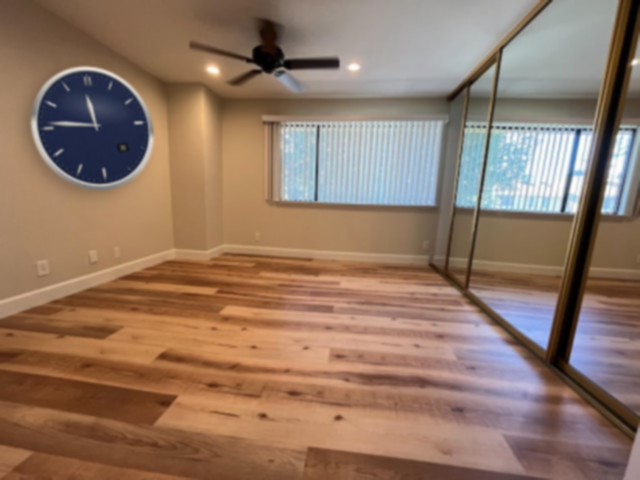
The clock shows h=11 m=46
